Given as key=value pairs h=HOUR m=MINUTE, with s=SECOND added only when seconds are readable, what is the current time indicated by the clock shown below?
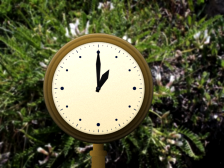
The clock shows h=1 m=0
